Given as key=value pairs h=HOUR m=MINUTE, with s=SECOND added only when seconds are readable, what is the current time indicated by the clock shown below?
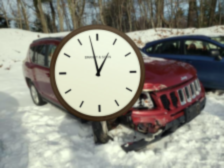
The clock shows h=12 m=58
